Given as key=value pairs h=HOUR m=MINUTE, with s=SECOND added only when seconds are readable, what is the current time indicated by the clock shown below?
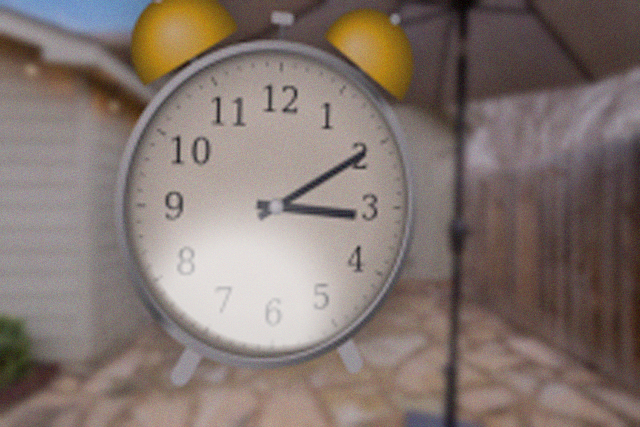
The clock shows h=3 m=10
